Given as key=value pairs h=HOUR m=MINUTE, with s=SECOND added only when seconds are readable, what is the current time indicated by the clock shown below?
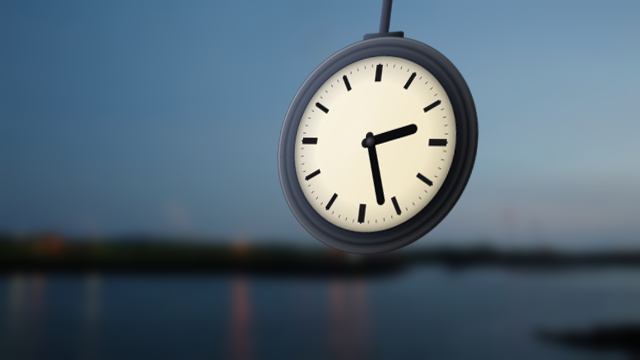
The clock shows h=2 m=27
